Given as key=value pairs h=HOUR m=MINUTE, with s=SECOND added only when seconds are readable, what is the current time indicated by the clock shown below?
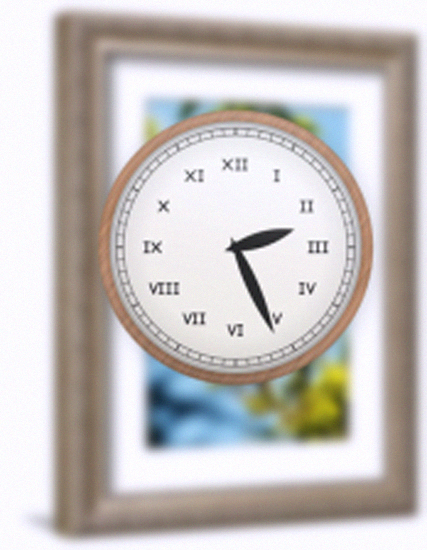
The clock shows h=2 m=26
